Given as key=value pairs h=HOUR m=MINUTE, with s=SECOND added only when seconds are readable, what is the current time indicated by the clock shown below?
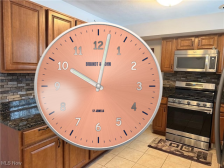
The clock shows h=10 m=2
